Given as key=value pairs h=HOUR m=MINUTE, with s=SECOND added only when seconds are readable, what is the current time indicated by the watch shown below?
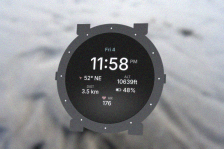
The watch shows h=11 m=58
